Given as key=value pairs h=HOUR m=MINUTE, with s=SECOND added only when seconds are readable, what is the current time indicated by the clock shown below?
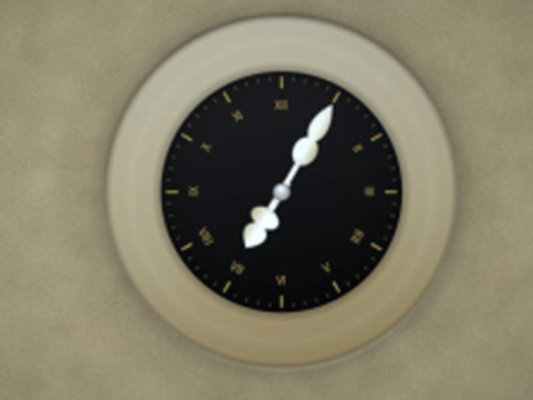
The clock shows h=7 m=5
